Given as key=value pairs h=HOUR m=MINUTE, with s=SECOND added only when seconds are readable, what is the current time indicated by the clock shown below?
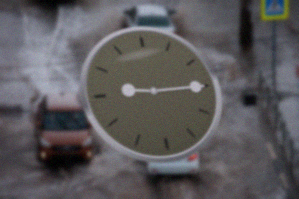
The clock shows h=9 m=15
